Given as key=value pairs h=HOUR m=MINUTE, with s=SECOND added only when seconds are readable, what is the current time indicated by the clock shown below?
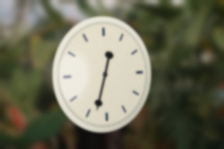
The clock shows h=12 m=33
